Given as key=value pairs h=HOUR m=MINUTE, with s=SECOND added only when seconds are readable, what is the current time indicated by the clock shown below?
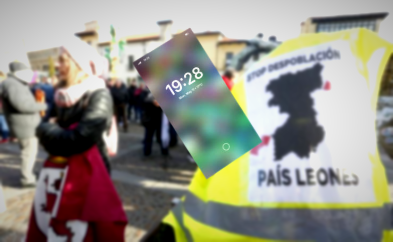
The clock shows h=19 m=28
